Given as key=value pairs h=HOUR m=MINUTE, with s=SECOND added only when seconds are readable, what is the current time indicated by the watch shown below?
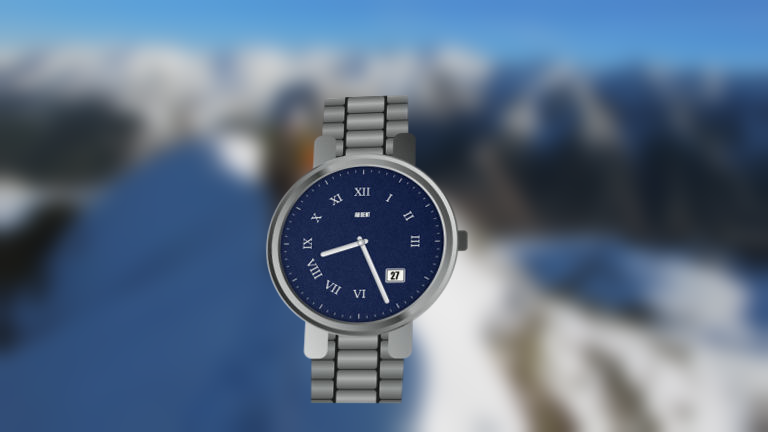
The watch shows h=8 m=26
